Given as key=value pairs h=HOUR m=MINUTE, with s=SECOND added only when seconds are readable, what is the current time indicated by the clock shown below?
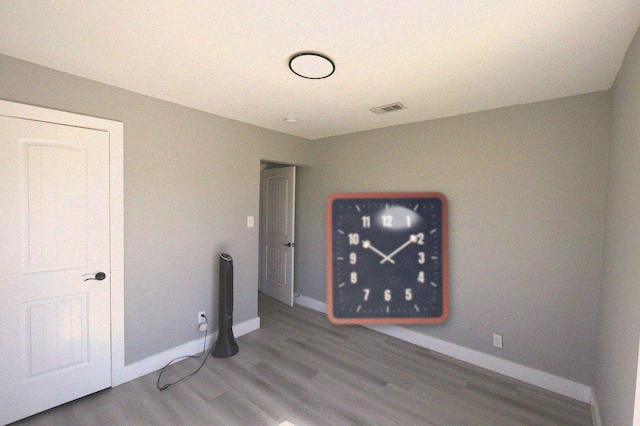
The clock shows h=10 m=9
